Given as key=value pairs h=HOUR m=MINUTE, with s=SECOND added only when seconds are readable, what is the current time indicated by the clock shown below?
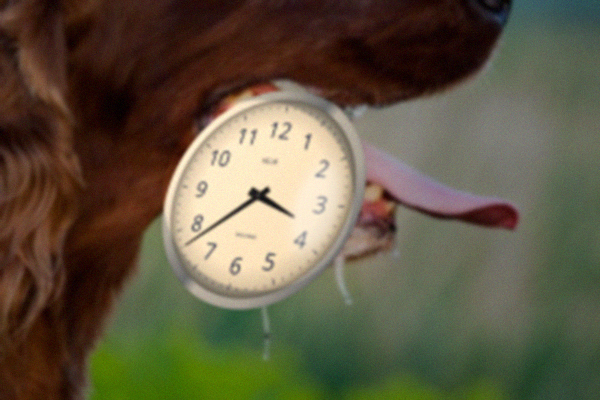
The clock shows h=3 m=38
